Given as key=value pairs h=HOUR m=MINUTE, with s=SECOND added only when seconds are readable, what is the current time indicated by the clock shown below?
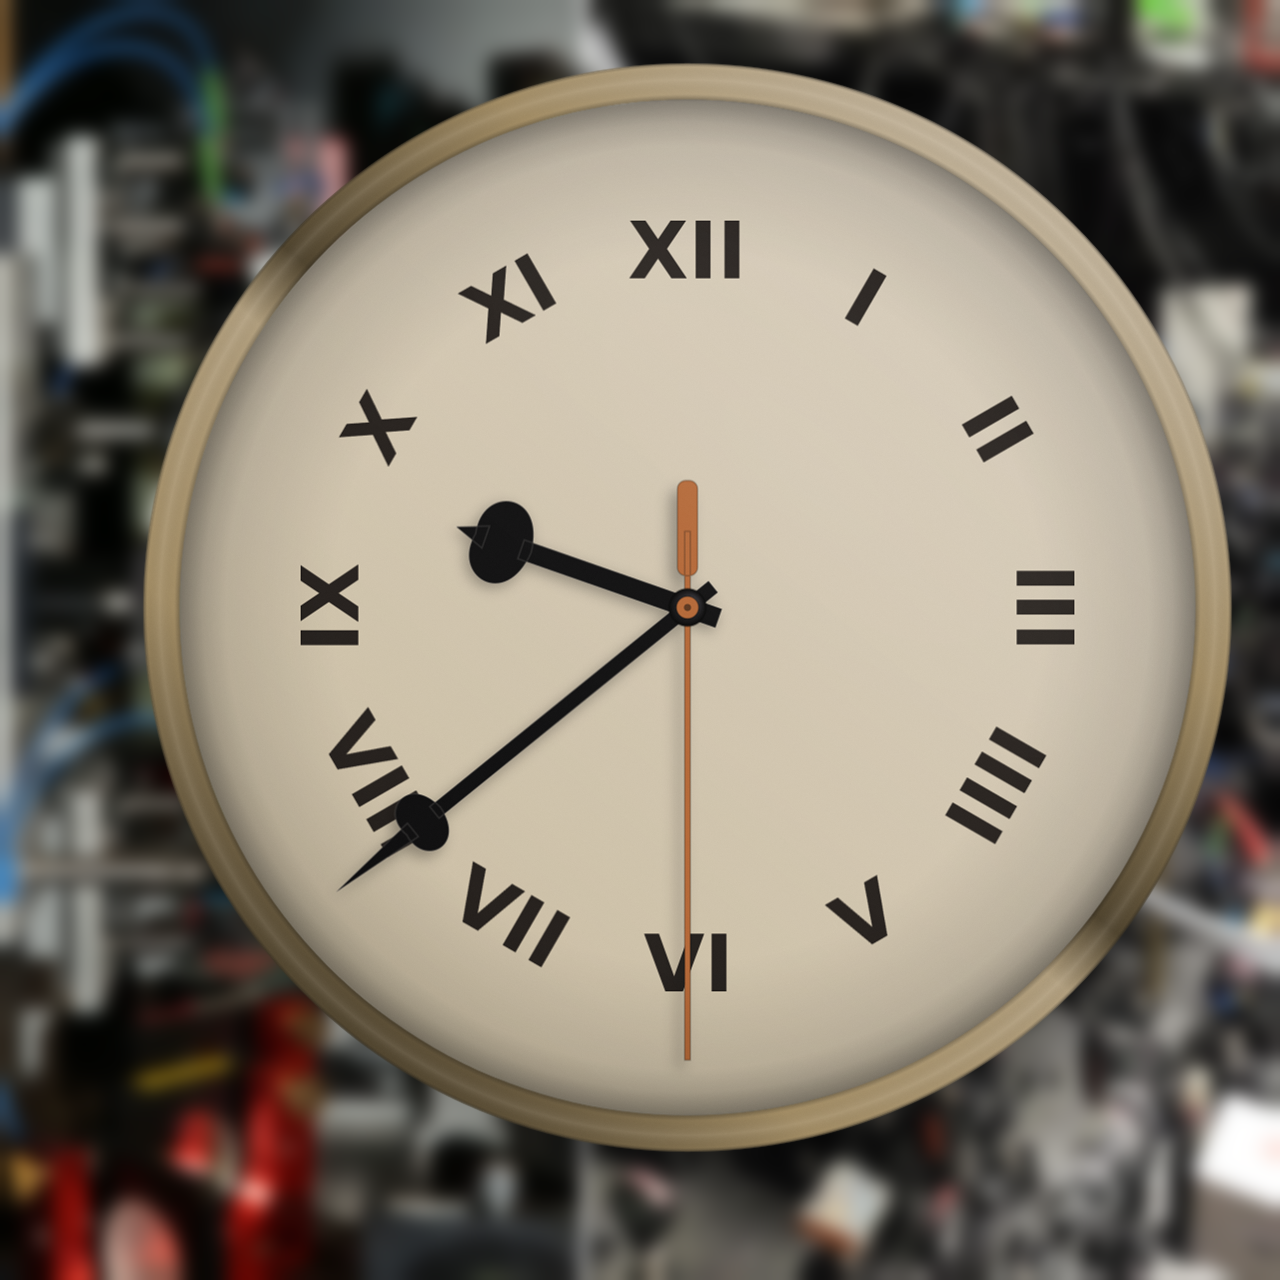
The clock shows h=9 m=38 s=30
